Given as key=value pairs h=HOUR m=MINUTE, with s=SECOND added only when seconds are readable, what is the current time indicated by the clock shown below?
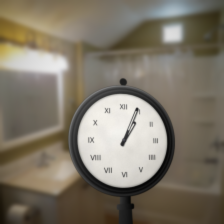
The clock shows h=1 m=4
